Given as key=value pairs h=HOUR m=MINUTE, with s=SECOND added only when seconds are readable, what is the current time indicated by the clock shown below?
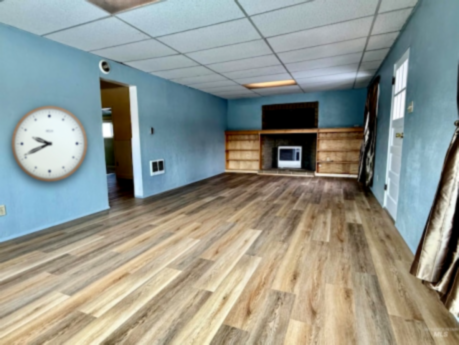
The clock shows h=9 m=41
